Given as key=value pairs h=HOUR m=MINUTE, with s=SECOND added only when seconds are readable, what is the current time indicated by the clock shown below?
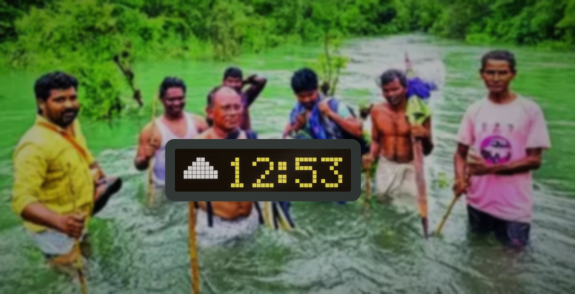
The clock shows h=12 m=53
